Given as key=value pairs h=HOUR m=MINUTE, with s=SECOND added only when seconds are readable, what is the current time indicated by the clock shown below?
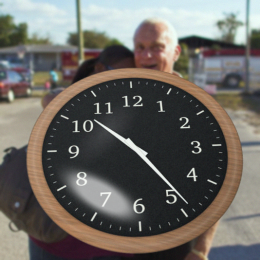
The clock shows h=10 m=24
